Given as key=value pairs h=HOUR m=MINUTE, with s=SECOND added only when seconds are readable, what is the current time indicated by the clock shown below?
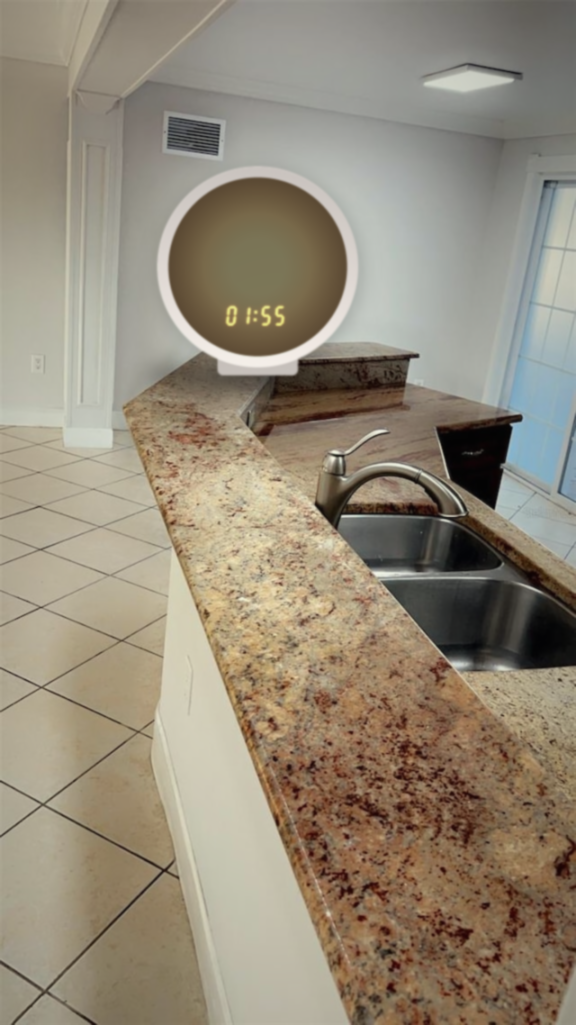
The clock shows h=1 m=55
